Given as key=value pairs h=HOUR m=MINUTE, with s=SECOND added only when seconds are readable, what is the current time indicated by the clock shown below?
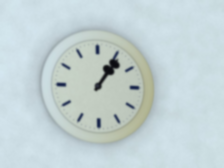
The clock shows h=1 m=6
